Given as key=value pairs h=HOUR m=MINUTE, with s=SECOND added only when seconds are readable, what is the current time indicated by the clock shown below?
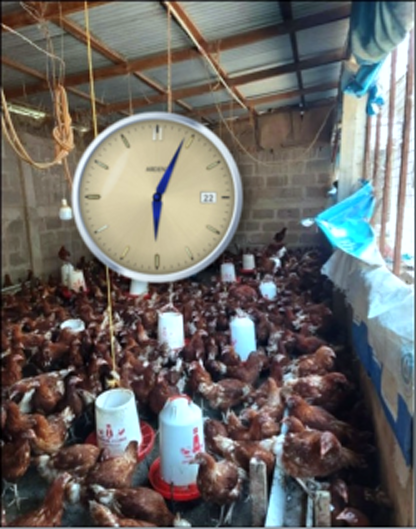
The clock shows h=6 m=4
